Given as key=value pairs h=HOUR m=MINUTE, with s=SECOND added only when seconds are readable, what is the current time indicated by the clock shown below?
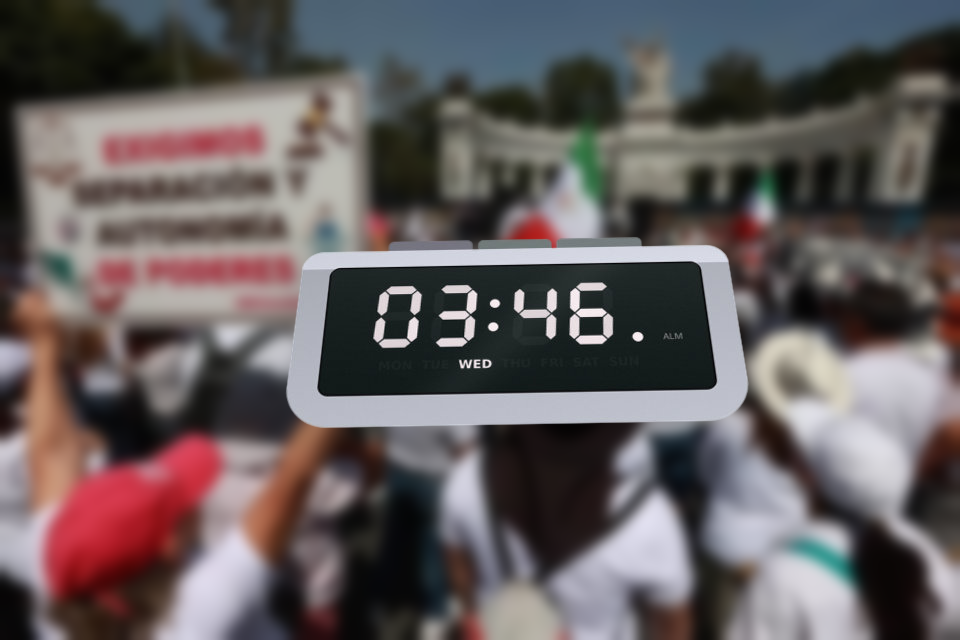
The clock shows h=3 m=46
